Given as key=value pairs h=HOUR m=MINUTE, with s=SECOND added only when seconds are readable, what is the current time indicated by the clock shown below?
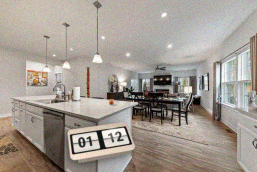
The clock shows h=1 m=12
